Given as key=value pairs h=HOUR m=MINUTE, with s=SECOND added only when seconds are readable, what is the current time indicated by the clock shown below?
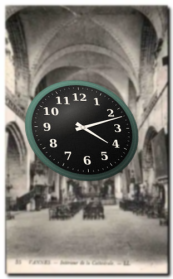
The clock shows h=4 m=12
